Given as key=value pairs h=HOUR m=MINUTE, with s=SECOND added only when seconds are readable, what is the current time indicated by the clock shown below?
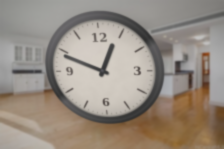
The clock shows h=12 m=49
